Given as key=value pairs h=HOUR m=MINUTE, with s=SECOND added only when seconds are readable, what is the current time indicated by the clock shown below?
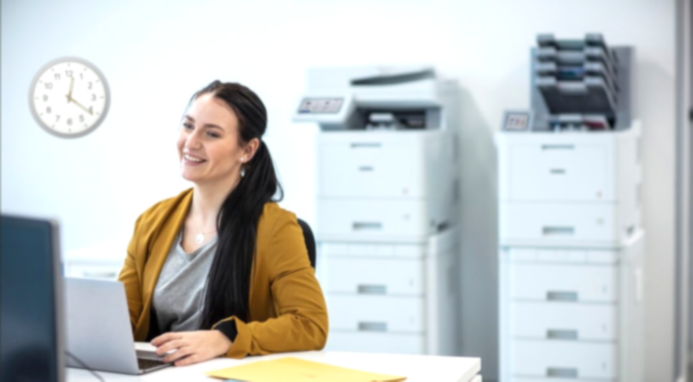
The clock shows h=12 m=21
